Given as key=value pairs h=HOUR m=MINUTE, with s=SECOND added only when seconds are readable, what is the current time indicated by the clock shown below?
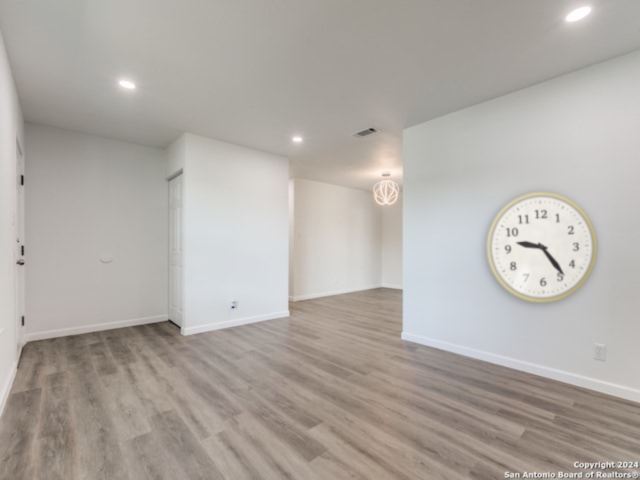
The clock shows h=9 m=24
